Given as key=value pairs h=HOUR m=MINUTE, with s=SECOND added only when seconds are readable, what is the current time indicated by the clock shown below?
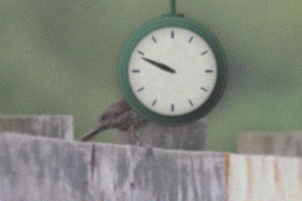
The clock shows h=9 m=49
